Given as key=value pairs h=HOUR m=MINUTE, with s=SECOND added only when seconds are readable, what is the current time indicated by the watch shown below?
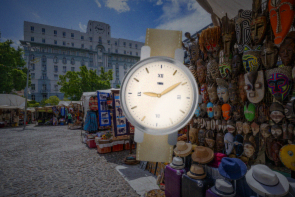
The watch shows h=9 m=9
